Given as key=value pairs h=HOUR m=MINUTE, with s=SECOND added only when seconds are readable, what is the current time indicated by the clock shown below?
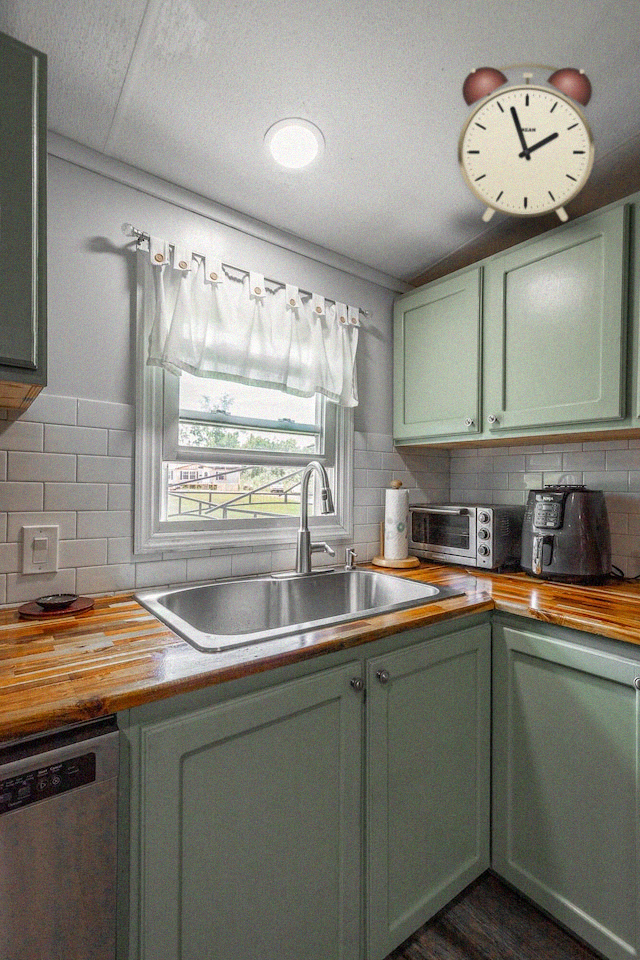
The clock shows h=1 m=57
